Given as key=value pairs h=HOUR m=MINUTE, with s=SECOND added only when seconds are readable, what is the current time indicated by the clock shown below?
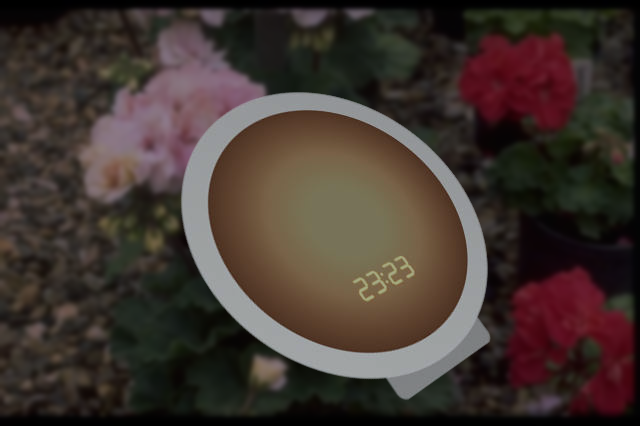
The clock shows h=23 m=23
